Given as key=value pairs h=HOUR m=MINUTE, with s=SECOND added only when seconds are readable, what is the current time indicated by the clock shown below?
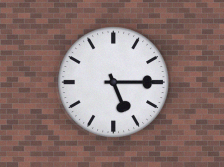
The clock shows h=5 m=15
